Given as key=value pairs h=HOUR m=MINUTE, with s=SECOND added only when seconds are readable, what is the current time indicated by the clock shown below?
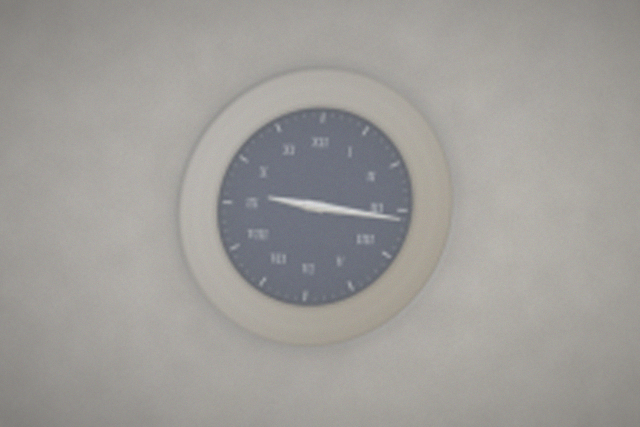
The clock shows h=9 m=16
